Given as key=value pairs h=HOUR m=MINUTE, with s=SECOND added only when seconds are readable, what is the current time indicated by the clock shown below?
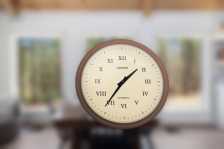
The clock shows h=1 m=36
